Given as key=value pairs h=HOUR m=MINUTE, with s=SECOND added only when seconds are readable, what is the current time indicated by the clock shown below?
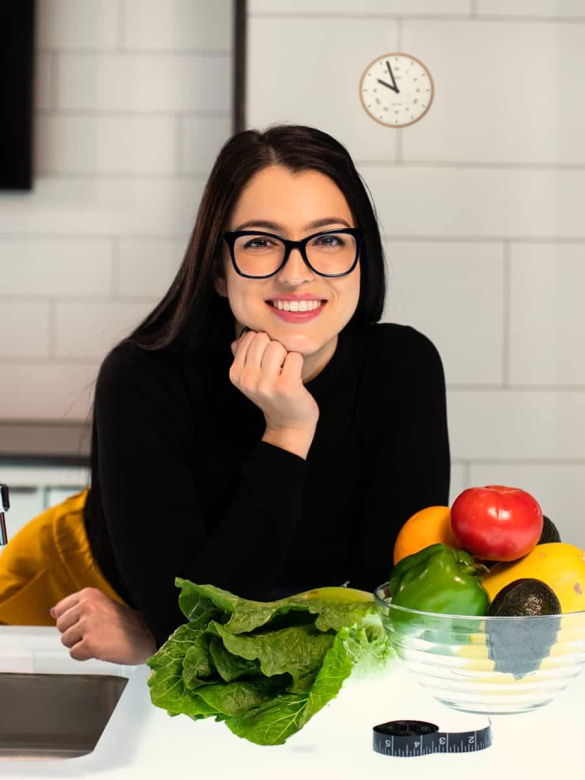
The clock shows h=9 m=57
